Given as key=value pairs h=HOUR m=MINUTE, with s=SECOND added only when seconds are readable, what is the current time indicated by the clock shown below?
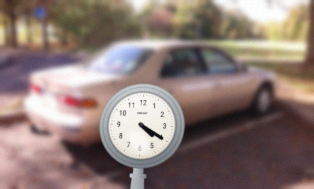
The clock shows h=4 m=20
